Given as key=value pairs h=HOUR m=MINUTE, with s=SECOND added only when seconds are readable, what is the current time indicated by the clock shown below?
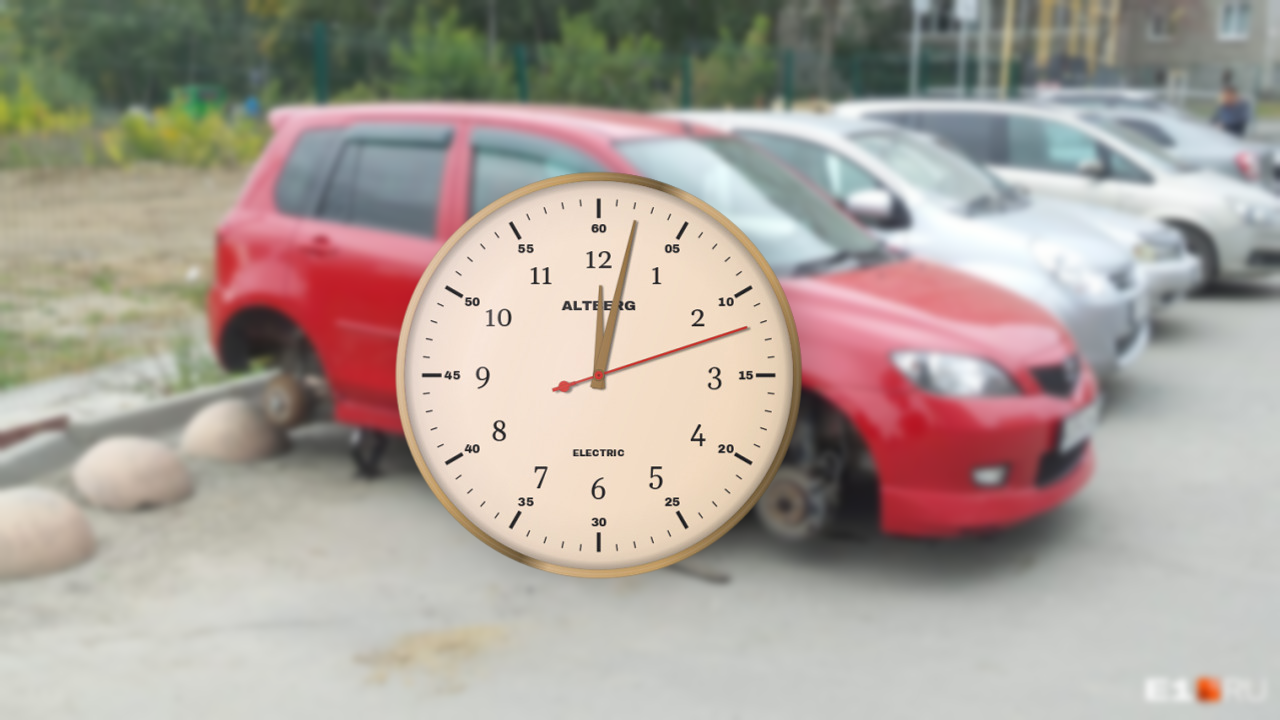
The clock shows h=12 m=2 s=12
